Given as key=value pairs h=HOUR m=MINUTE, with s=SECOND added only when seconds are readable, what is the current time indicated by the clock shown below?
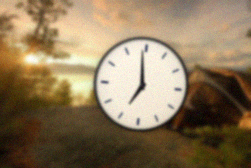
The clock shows h=6 m=59
